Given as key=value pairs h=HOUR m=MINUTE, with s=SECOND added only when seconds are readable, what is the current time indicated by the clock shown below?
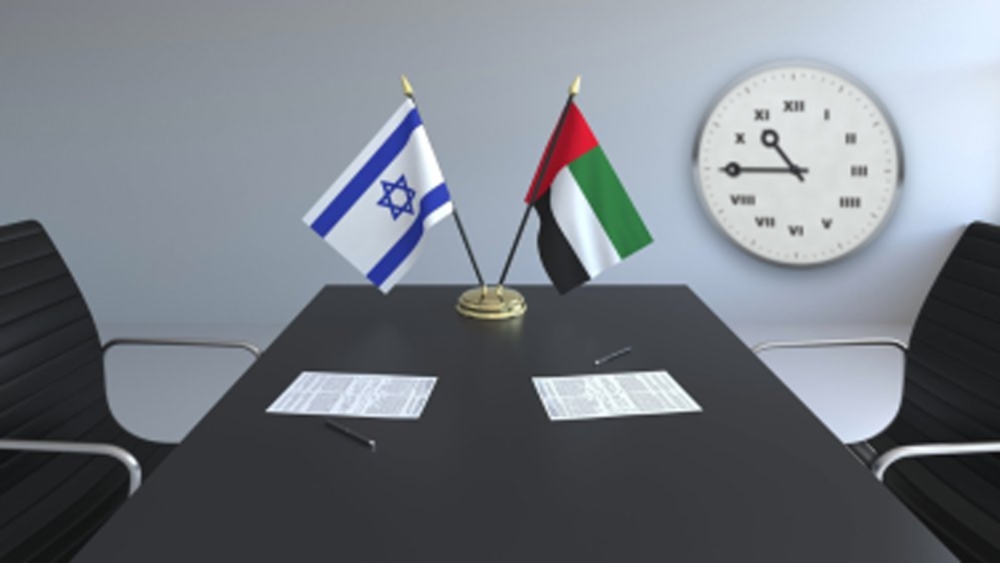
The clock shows h=10 m=45
